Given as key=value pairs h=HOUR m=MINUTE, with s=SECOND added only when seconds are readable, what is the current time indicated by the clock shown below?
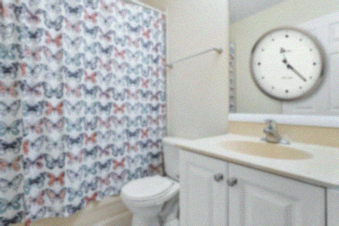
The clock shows h=11 m=22
